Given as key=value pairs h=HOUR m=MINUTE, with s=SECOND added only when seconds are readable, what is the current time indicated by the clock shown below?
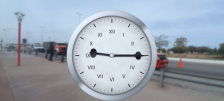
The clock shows h=9 m=15
